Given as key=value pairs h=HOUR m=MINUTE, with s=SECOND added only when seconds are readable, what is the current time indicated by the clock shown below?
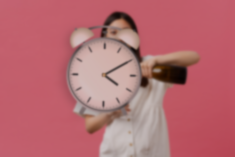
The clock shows h=4 m=10
